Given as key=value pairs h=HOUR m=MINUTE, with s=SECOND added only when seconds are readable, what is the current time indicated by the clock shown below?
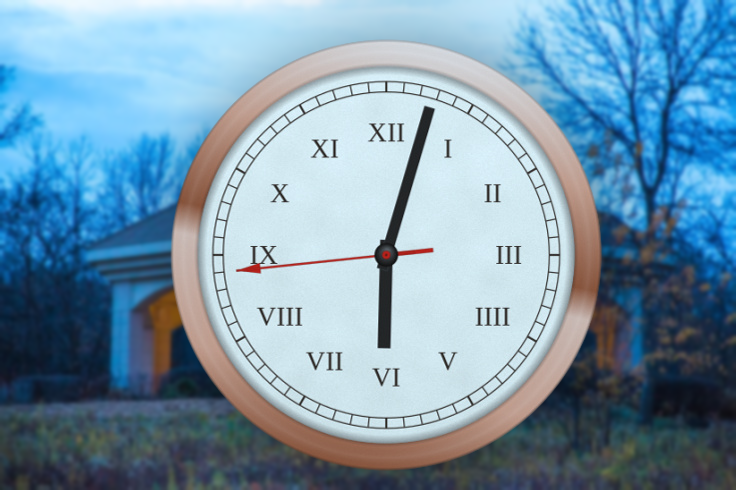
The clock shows h=6 m=2 s=44
